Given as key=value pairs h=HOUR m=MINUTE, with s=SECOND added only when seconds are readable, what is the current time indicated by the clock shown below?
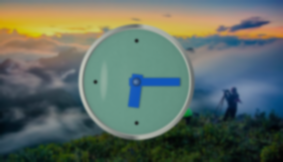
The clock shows h=6 m=15
